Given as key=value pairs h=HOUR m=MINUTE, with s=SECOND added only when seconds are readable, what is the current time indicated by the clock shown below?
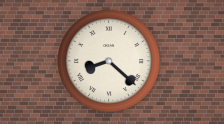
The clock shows h=8 m=22
